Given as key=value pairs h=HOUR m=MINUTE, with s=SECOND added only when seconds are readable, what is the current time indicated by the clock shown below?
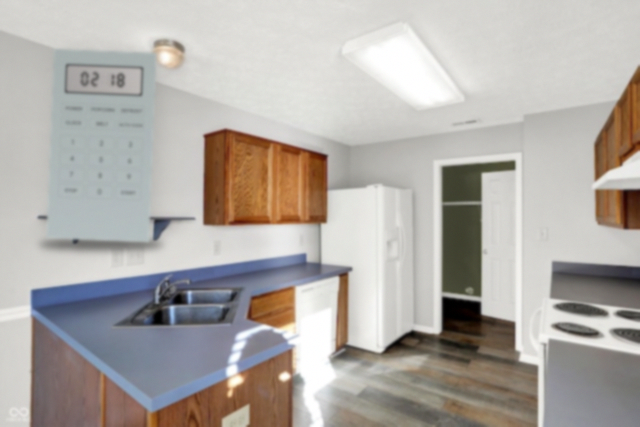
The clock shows h=2 m=18
